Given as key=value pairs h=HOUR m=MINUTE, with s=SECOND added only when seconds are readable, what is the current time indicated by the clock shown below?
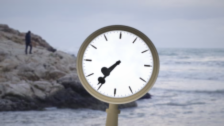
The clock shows h=7 m=36
